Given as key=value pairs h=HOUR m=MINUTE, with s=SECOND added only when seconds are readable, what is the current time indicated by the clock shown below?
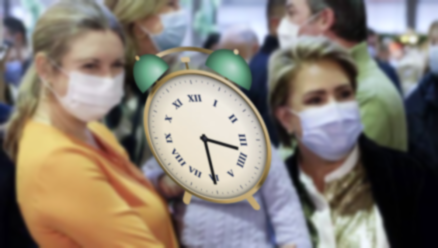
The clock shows h=3 m=30
